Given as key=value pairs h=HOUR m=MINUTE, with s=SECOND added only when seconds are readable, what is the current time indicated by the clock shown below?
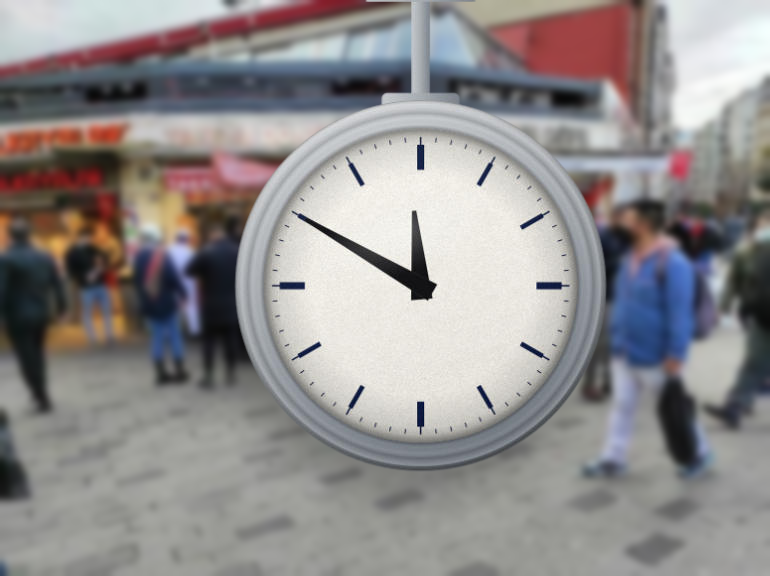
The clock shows h=11 m=50
